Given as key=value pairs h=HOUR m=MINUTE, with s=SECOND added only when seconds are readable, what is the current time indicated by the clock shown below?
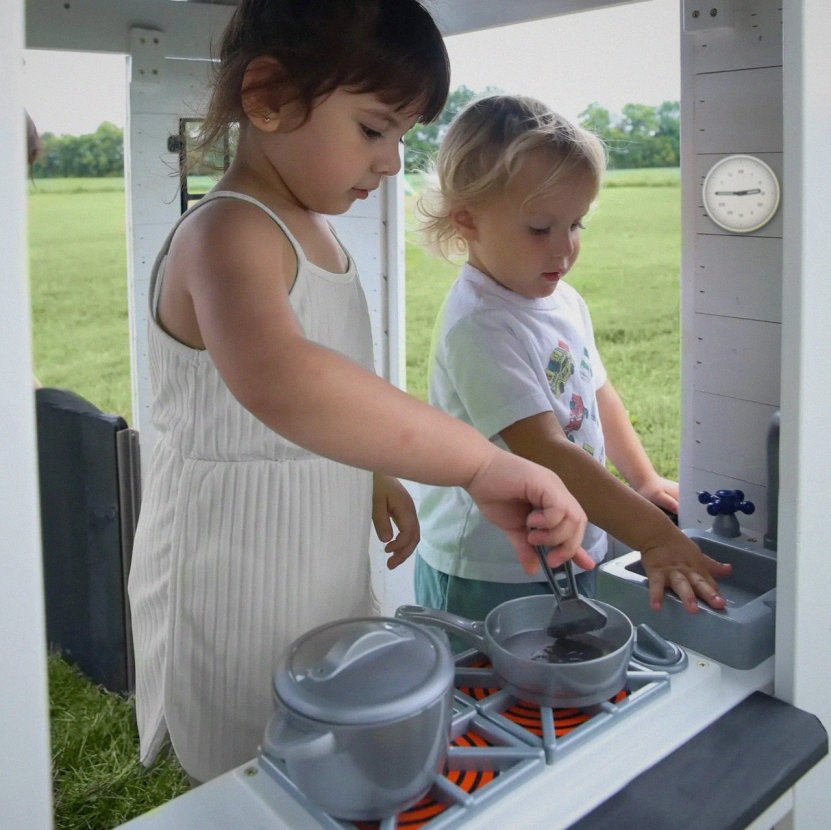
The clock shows h=2 m=45
